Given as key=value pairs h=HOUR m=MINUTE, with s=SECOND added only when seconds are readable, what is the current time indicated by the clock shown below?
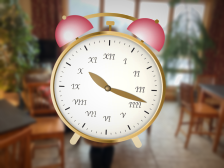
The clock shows h=10 m=18
